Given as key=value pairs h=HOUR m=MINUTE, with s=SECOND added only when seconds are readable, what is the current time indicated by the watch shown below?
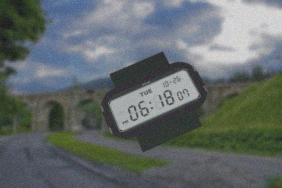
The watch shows h=6 m=18 s=7
